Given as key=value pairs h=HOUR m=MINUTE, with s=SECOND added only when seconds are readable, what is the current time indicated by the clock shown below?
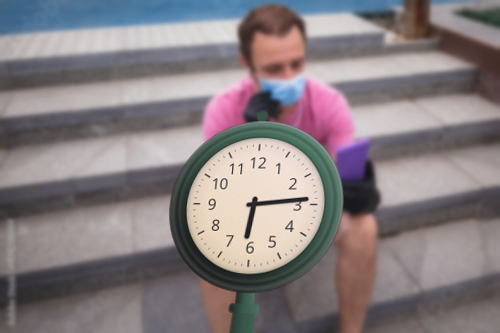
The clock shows h=6 m=14
